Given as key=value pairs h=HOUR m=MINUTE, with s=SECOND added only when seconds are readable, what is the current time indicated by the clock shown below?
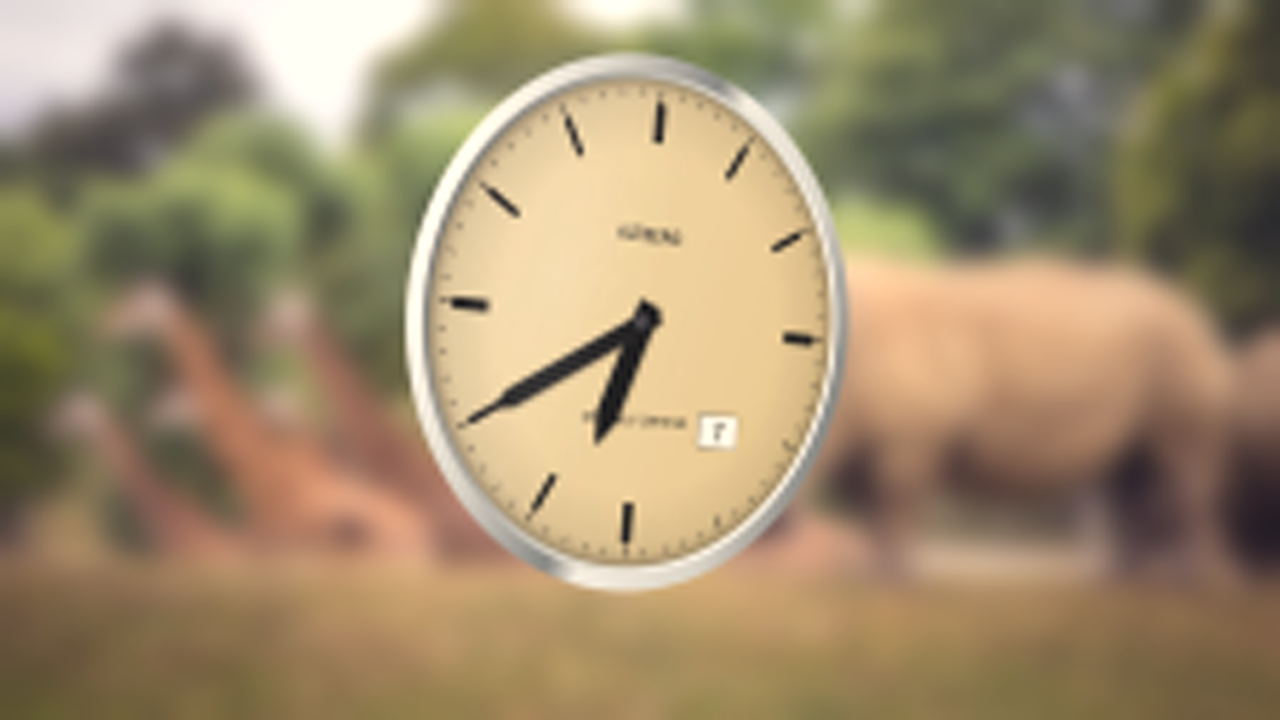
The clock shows h=6 m=40
